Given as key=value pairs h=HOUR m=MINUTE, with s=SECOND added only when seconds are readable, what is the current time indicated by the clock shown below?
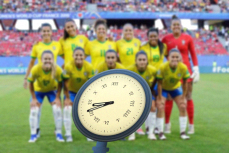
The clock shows h=8 m=41
